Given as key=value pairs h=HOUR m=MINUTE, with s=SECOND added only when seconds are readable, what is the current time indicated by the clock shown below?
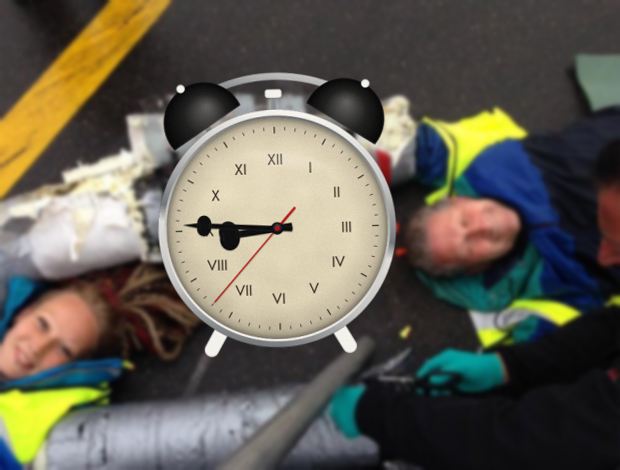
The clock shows h=8 m=45 s=37
